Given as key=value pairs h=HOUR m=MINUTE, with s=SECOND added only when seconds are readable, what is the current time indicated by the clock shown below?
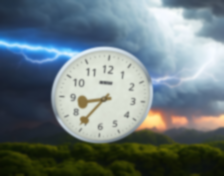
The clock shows h=8 m=36
